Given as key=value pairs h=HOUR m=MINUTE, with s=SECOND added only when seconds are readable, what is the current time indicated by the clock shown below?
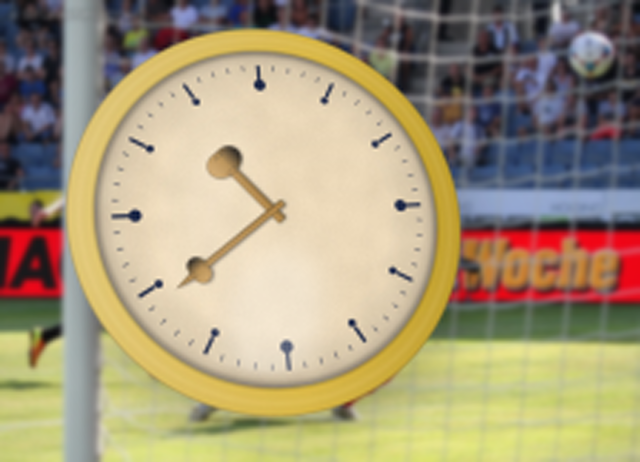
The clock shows h=10 m=39
